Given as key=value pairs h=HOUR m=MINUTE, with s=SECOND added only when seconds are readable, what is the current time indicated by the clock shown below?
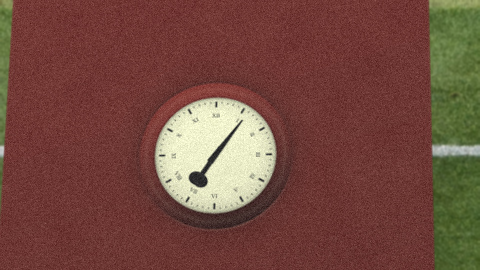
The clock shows h=7 m=6
